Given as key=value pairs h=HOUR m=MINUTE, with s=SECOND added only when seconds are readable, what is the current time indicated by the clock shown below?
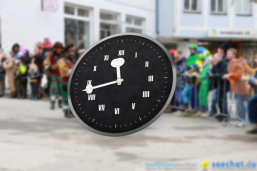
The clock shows h=11 m=43
